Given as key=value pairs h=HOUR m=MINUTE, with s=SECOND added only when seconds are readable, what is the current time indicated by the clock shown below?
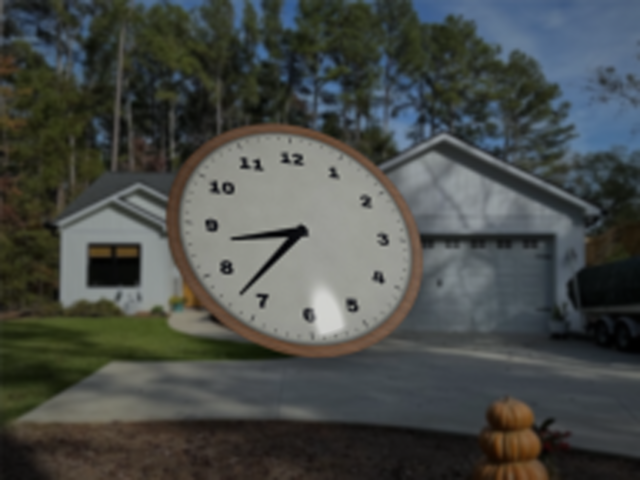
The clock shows h=8 m=37
